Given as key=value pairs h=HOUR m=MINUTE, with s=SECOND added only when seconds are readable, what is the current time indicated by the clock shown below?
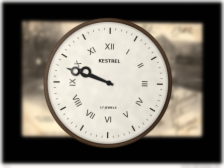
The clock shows h=9 m=48
